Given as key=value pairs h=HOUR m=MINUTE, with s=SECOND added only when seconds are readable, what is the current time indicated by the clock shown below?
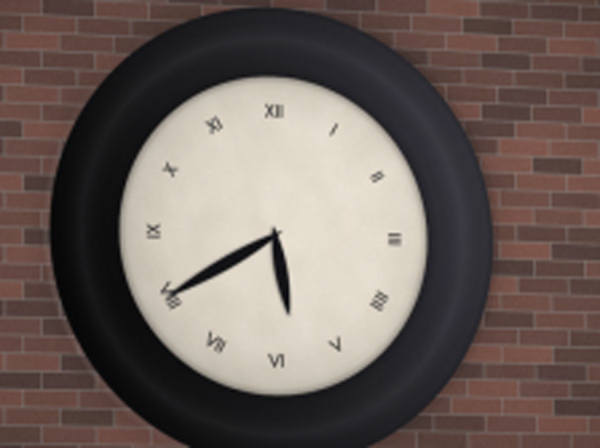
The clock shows h=5 m=40
